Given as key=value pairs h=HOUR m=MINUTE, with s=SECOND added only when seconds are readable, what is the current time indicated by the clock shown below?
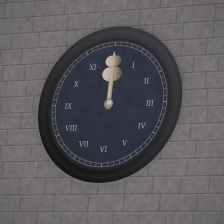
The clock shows h=12 m=0
